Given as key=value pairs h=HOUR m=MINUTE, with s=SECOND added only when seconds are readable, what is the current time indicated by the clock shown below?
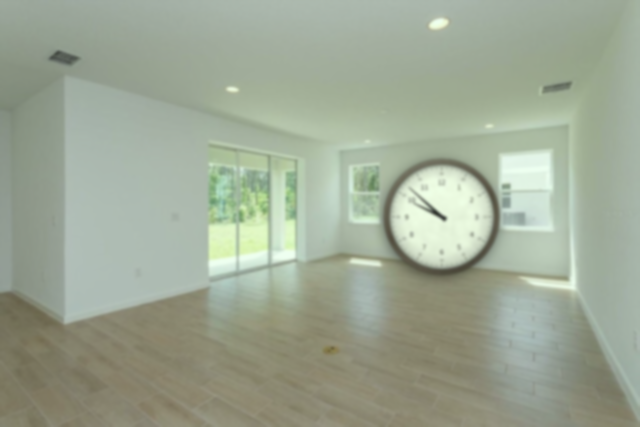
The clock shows h=9 m=52
